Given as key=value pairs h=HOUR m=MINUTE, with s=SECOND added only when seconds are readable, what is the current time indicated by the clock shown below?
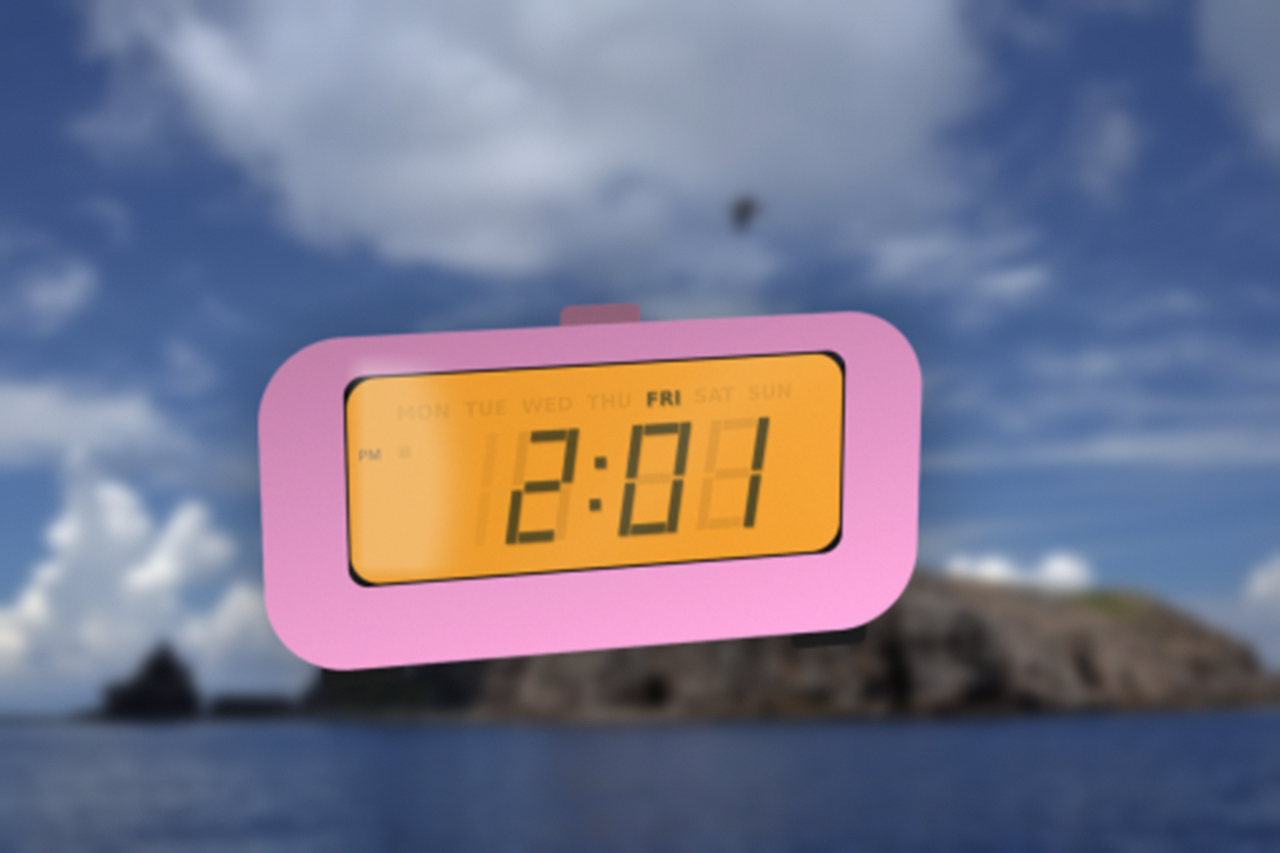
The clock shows h=2 m=1
